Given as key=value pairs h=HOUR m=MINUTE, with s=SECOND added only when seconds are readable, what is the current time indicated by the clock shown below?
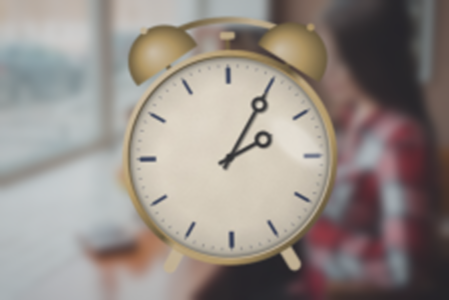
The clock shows h=2 m=5
